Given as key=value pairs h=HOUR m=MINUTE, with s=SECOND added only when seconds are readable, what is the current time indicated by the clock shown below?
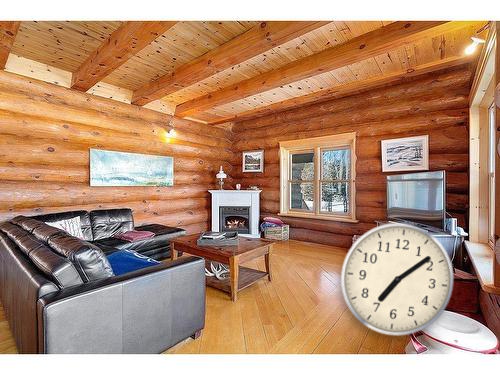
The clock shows h=7 m=8
